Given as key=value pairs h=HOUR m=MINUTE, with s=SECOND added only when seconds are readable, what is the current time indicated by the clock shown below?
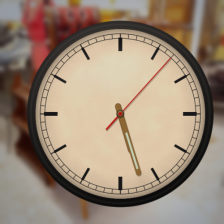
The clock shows h=5 m=27 s=7
